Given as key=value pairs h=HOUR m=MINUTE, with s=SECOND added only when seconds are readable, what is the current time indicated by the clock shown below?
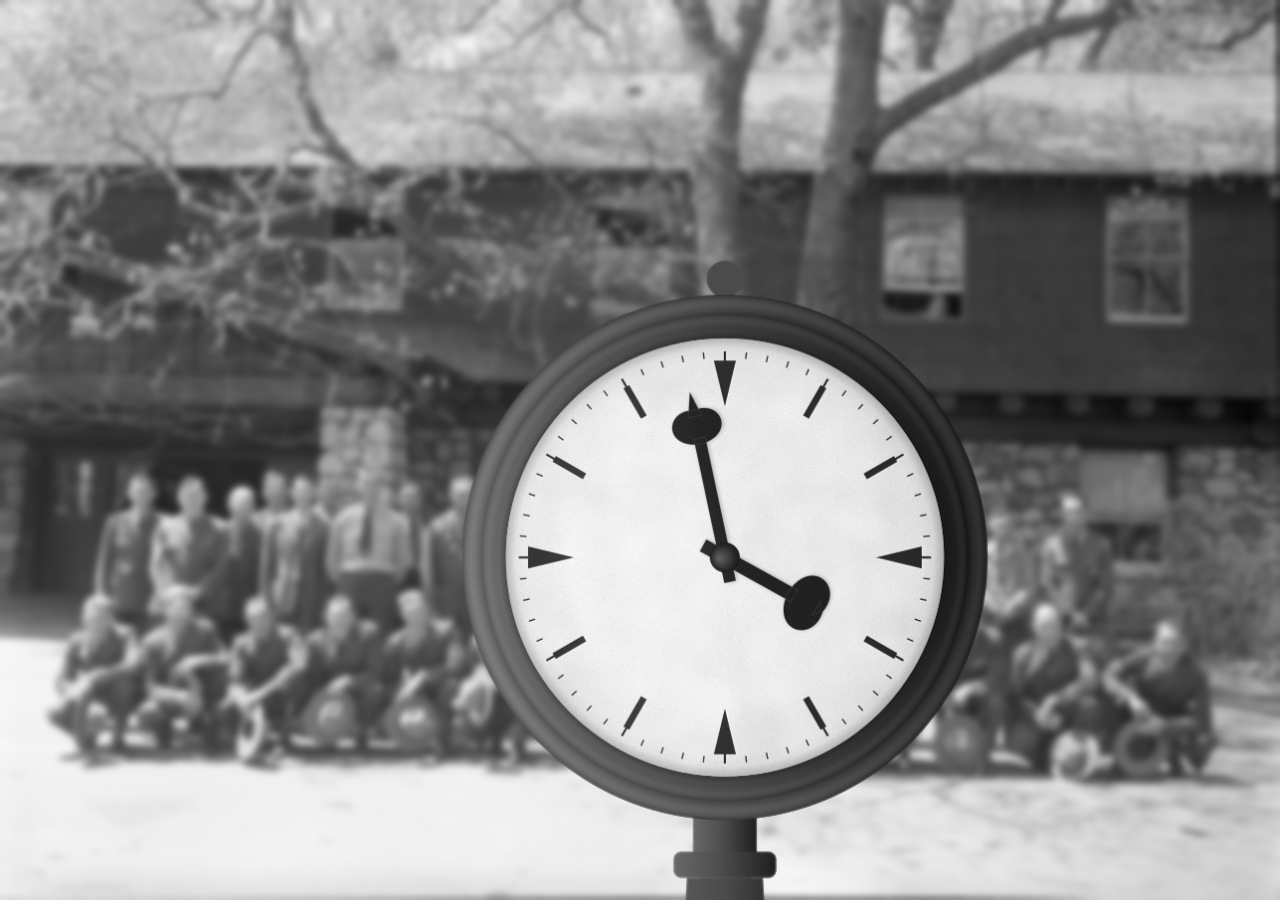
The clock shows h=3 m=58
